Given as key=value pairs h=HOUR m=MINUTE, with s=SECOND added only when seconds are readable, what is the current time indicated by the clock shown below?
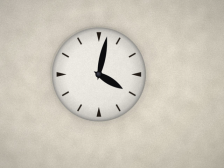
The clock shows h=4 m=2
